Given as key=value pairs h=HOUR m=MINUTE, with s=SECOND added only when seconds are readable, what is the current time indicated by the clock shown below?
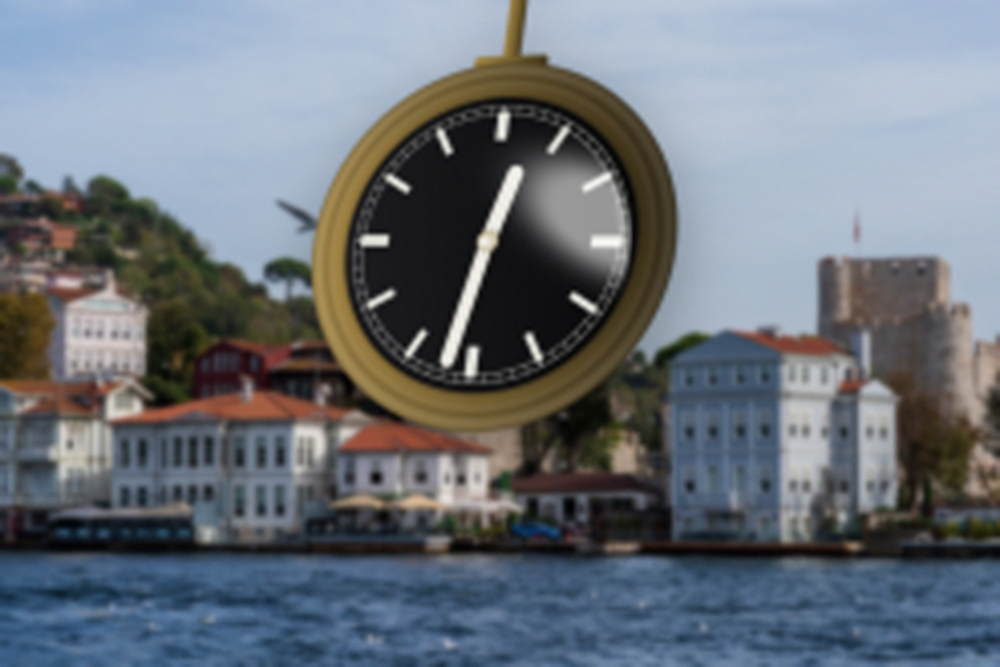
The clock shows h=12 m=32
